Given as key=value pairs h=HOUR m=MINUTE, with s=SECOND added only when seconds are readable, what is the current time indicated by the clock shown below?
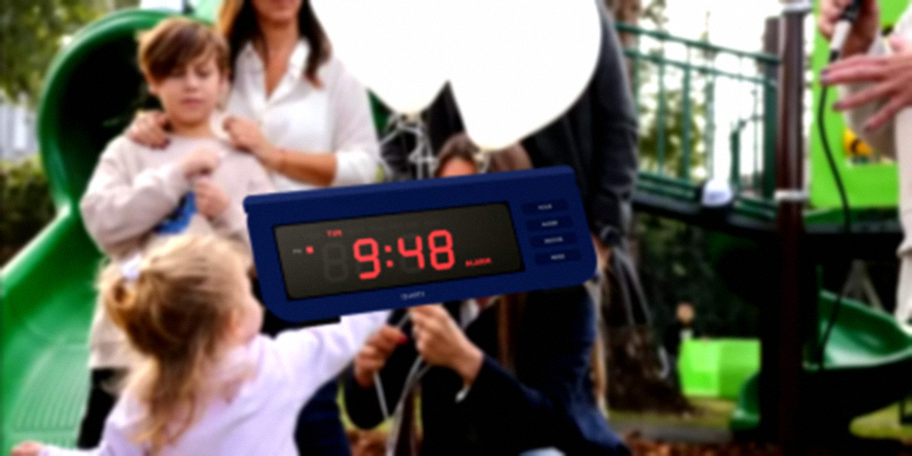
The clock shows h=9 m=48
